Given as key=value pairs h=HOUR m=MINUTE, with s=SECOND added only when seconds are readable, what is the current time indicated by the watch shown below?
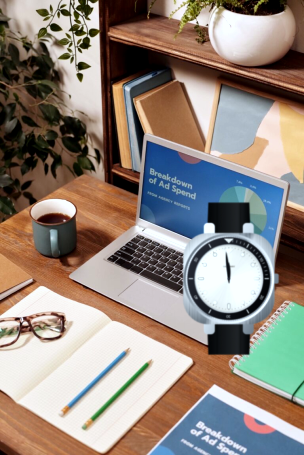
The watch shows h=11 m=59
